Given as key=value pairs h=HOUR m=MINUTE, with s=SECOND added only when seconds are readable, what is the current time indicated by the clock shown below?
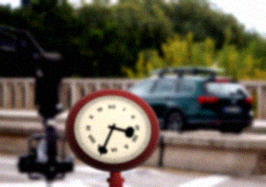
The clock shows h=3 m=34
